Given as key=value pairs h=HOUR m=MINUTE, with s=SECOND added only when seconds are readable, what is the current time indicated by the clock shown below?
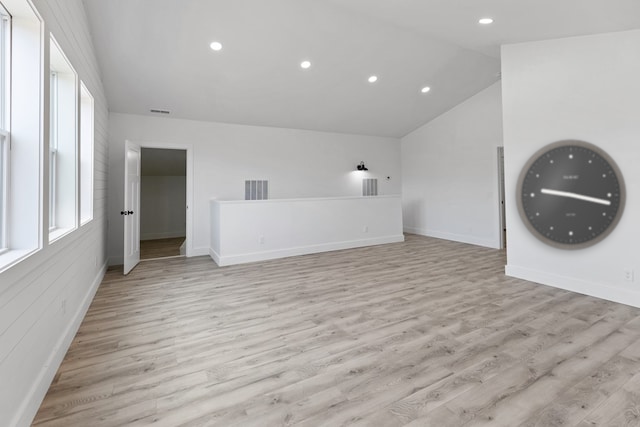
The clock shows h=9 m=17
